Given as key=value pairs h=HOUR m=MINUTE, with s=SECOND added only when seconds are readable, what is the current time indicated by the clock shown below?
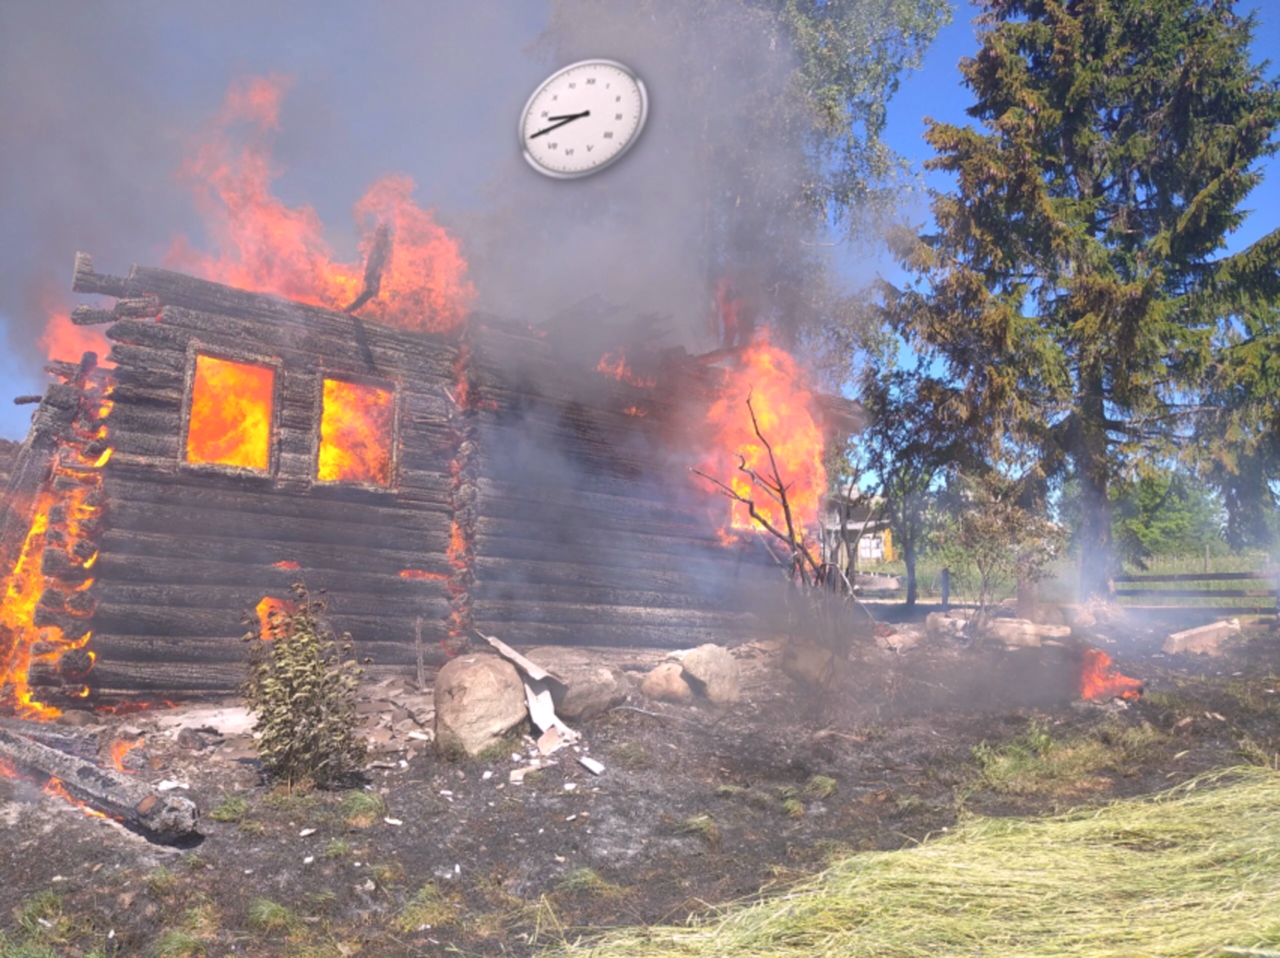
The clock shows h=8 m=40
